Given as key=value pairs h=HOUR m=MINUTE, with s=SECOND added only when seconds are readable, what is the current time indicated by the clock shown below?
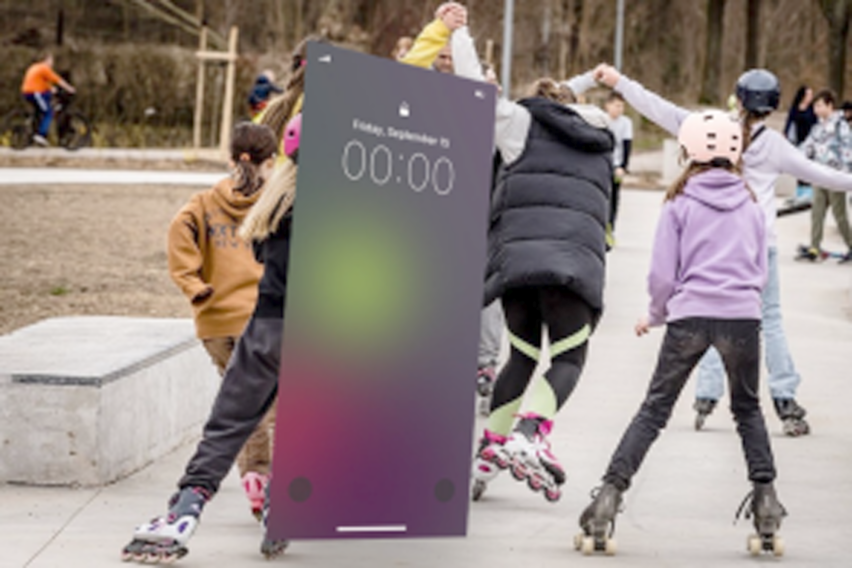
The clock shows h=0 m=0
